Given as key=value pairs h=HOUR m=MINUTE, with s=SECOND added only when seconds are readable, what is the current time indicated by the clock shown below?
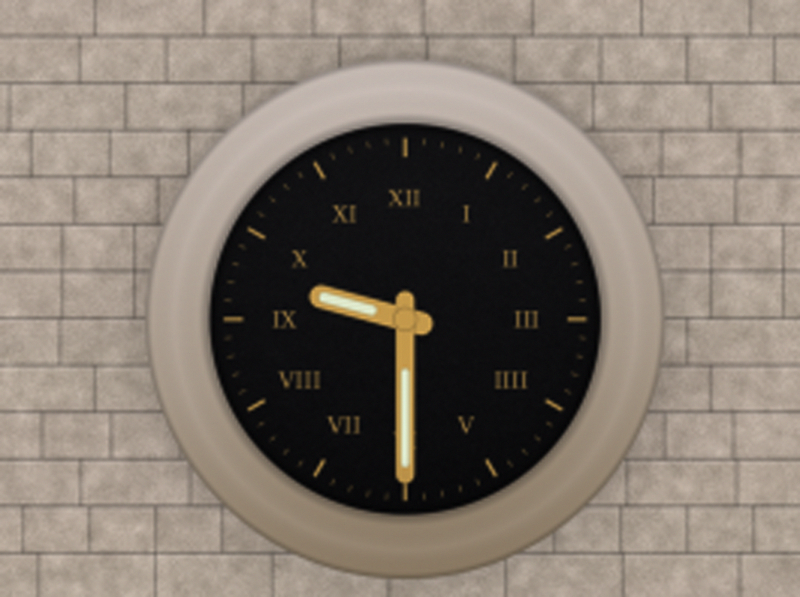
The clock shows h=9 m=30
